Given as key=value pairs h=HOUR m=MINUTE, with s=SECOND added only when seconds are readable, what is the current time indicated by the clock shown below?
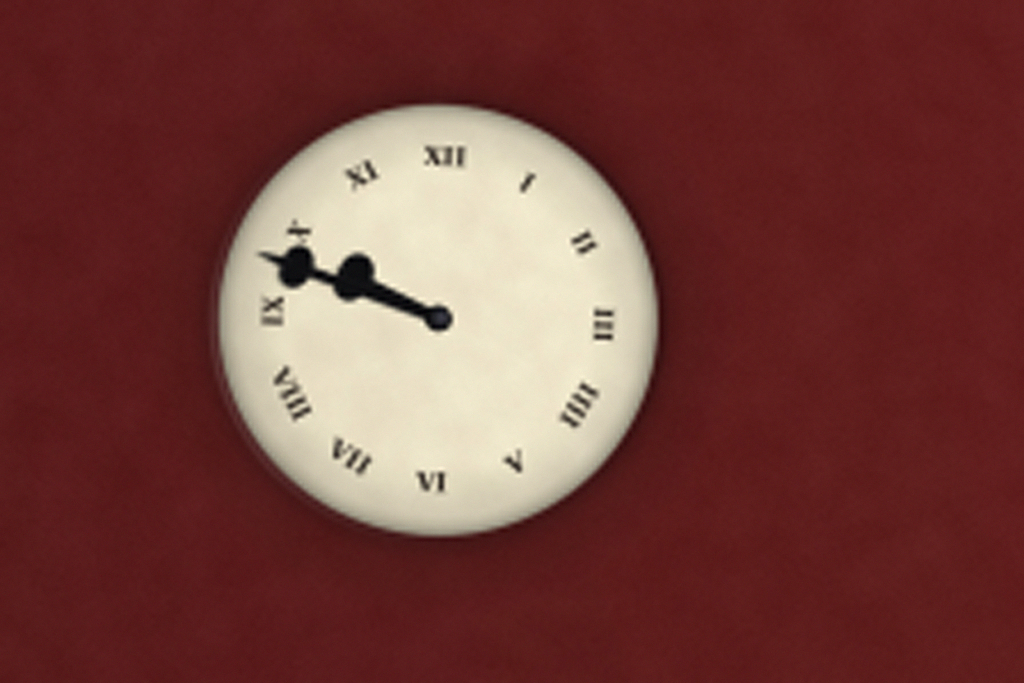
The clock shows h=9 m=48
